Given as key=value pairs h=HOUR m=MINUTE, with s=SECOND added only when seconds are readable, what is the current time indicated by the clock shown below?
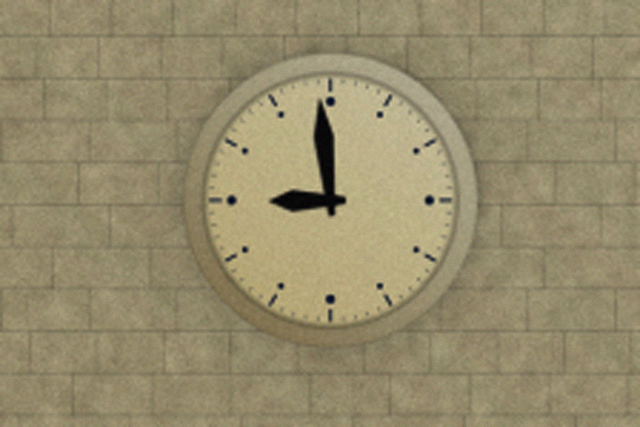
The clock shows h=8 m=59
